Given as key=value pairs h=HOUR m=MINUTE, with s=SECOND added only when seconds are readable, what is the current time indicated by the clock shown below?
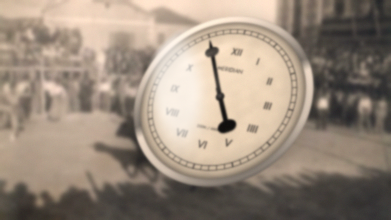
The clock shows h=4 m=55
